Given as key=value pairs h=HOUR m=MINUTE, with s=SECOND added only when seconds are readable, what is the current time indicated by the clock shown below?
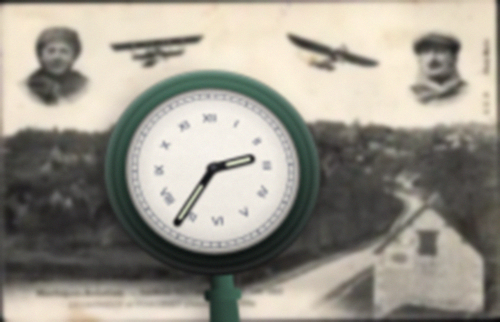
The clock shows h=2 m=36
